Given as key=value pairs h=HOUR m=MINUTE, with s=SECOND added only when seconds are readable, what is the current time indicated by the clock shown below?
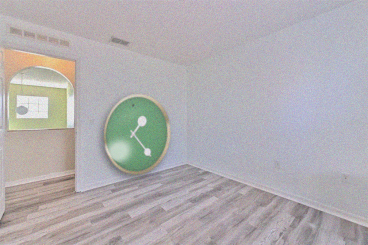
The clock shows h=1 m=23
